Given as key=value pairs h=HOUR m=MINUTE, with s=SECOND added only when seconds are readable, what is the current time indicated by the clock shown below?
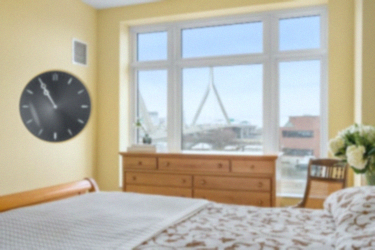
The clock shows h=10 m=55
